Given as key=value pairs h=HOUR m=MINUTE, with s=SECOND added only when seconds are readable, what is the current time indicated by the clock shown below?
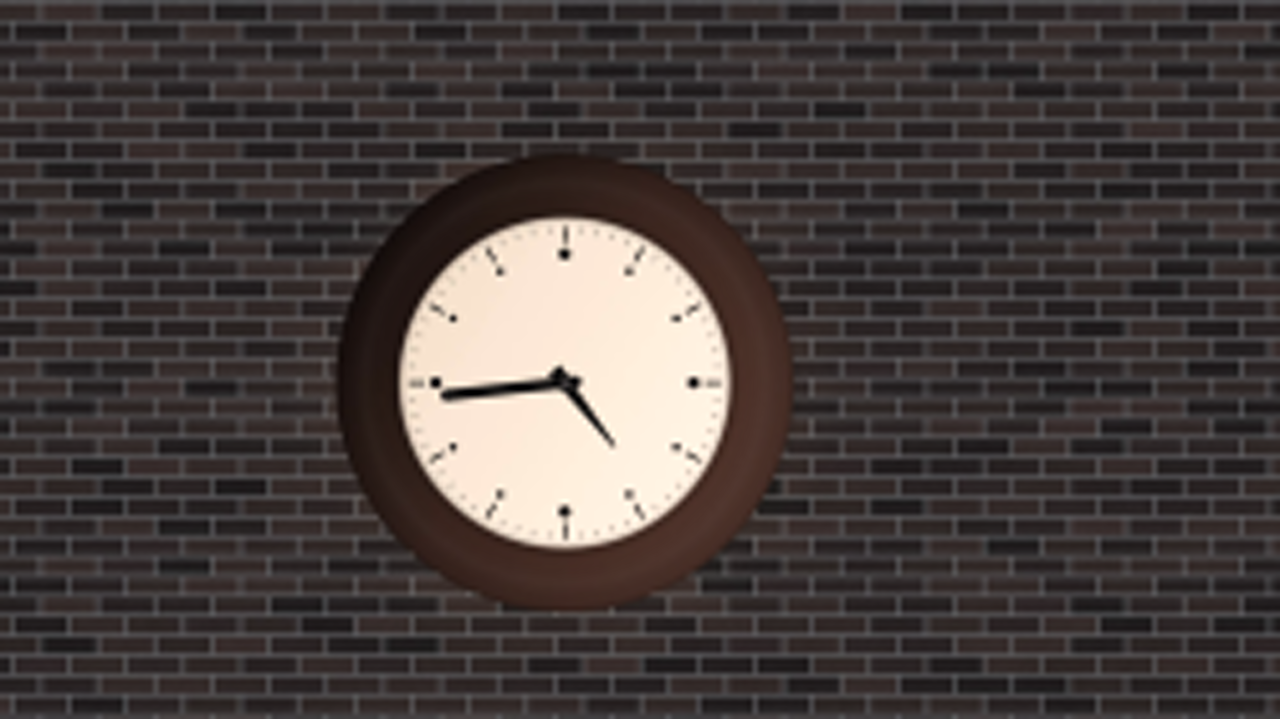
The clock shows h=4 m=44
